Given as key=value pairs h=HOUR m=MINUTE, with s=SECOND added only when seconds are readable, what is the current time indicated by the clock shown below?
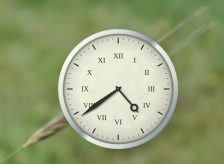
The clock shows h=4 m=39
